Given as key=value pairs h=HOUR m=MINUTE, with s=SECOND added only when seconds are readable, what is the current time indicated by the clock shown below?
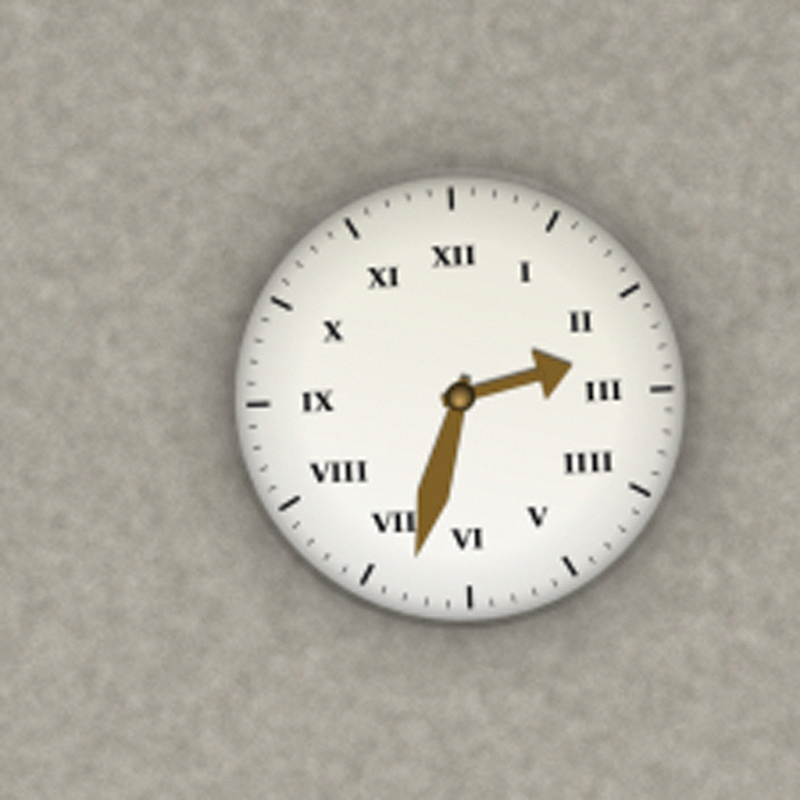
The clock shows h=2 m=33
